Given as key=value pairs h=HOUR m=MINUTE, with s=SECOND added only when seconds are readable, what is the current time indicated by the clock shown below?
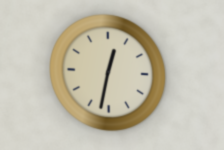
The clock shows h=12 m=32
